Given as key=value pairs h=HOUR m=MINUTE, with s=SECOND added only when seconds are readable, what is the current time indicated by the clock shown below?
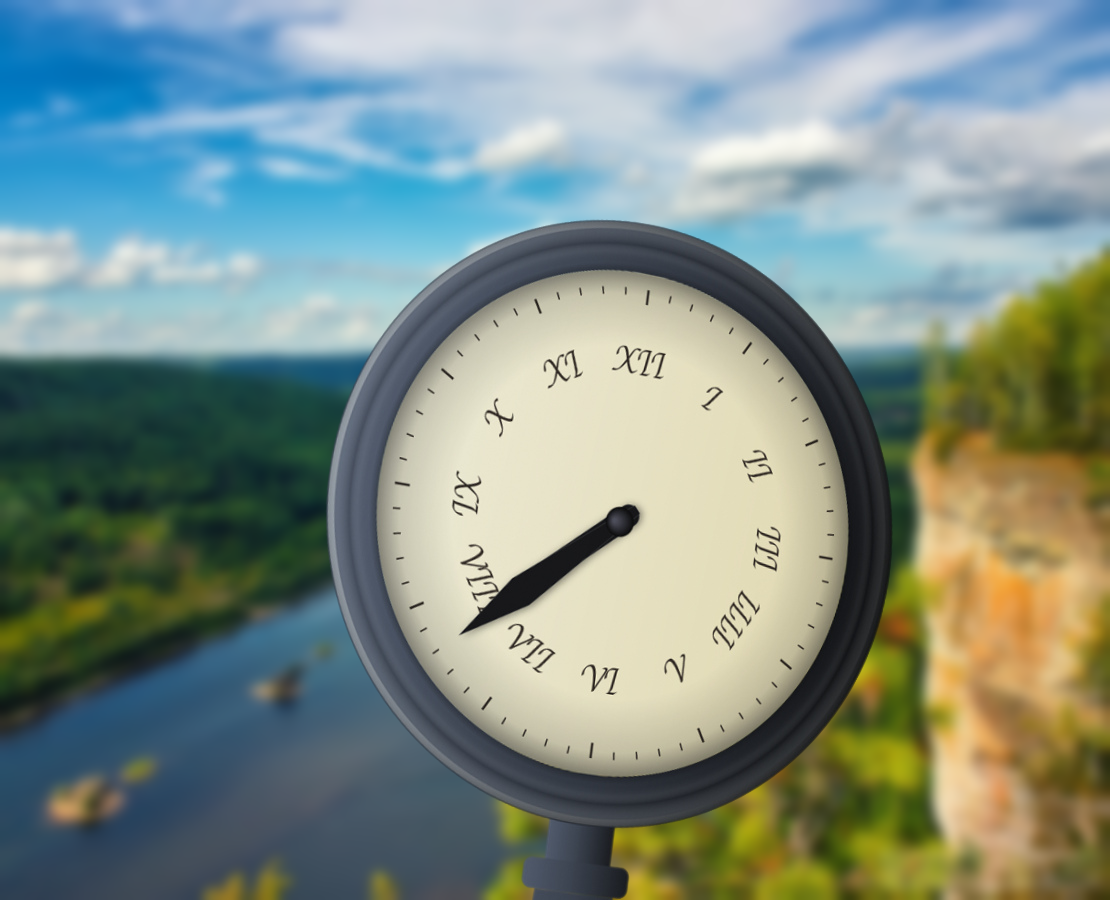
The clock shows h=7 m=38
